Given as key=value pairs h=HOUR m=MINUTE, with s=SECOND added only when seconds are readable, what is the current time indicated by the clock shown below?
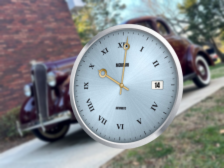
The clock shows h=10 m=1
